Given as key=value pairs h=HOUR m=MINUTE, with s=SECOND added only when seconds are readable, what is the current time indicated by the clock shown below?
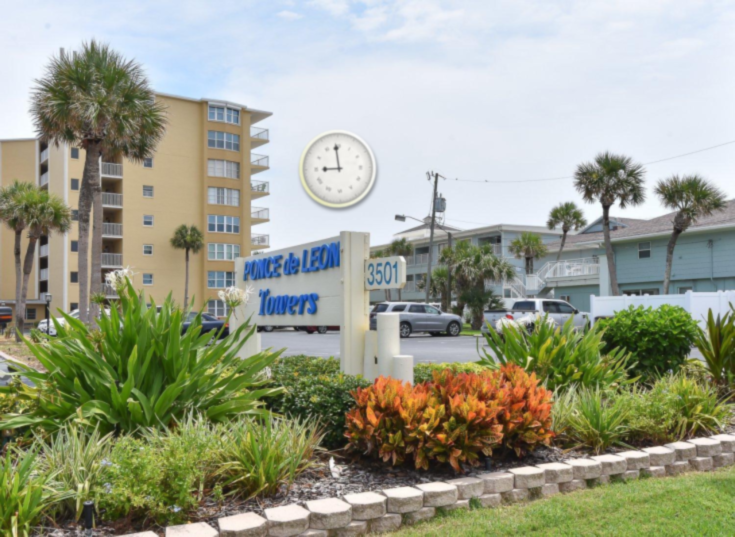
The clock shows h=8 m=59
